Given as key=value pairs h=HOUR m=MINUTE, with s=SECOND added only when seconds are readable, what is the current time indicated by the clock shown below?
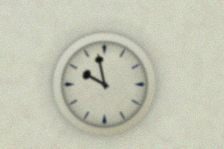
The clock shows h=9 m=58
